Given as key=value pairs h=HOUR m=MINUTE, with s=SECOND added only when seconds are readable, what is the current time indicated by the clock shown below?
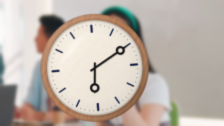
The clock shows h=6 m=10
